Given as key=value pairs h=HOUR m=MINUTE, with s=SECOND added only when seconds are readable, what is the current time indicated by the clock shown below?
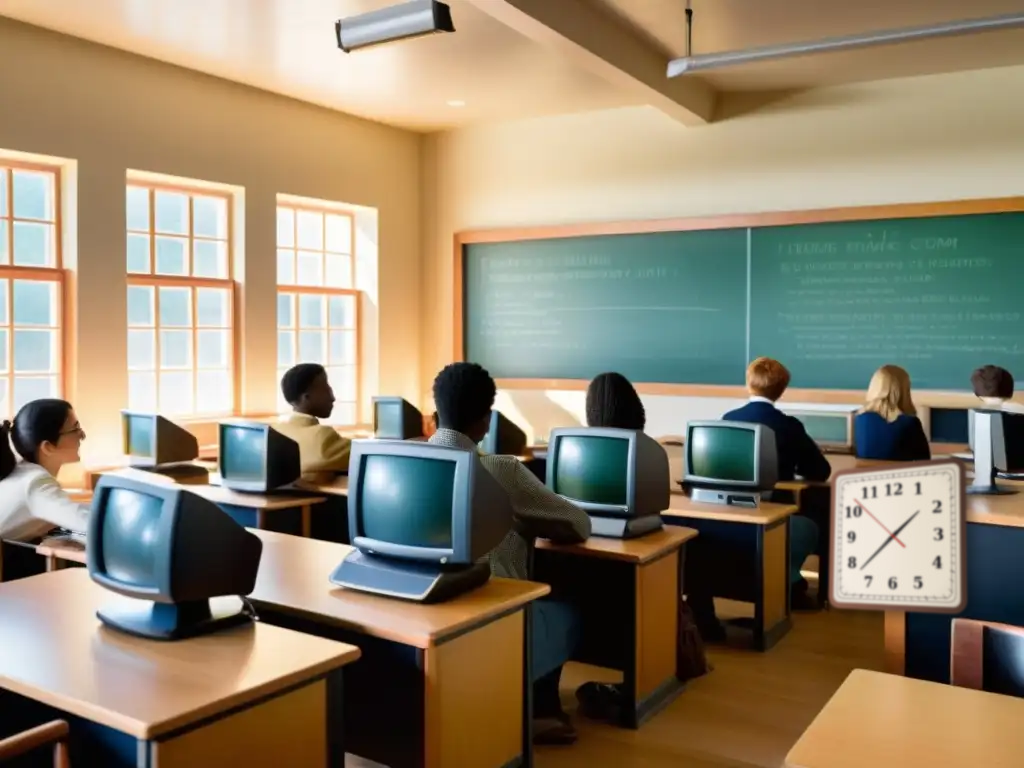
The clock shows h=1 m=37 s=52
